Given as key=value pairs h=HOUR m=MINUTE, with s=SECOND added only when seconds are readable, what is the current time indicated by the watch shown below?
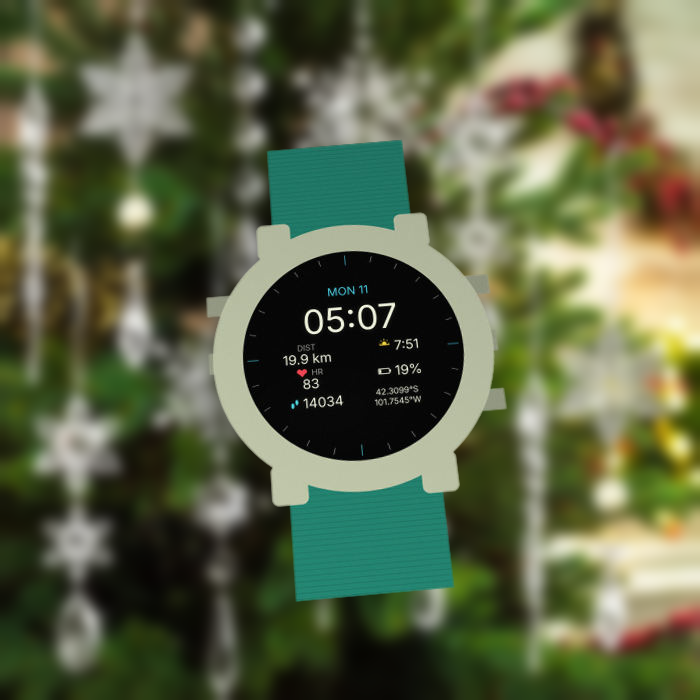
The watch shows h=5 m=7
